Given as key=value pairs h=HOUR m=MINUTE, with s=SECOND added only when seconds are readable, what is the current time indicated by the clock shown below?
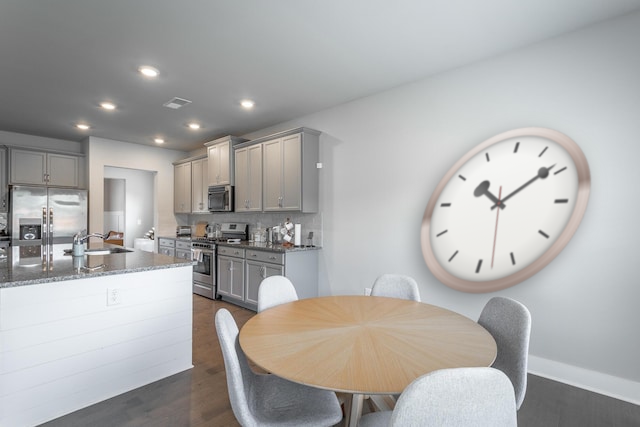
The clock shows h=10 m=8 s=28
